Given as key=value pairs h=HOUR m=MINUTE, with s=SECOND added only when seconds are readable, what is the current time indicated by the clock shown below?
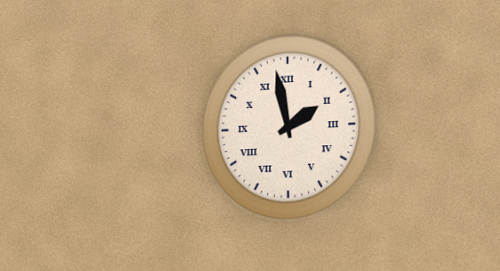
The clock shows h=1 m=58
